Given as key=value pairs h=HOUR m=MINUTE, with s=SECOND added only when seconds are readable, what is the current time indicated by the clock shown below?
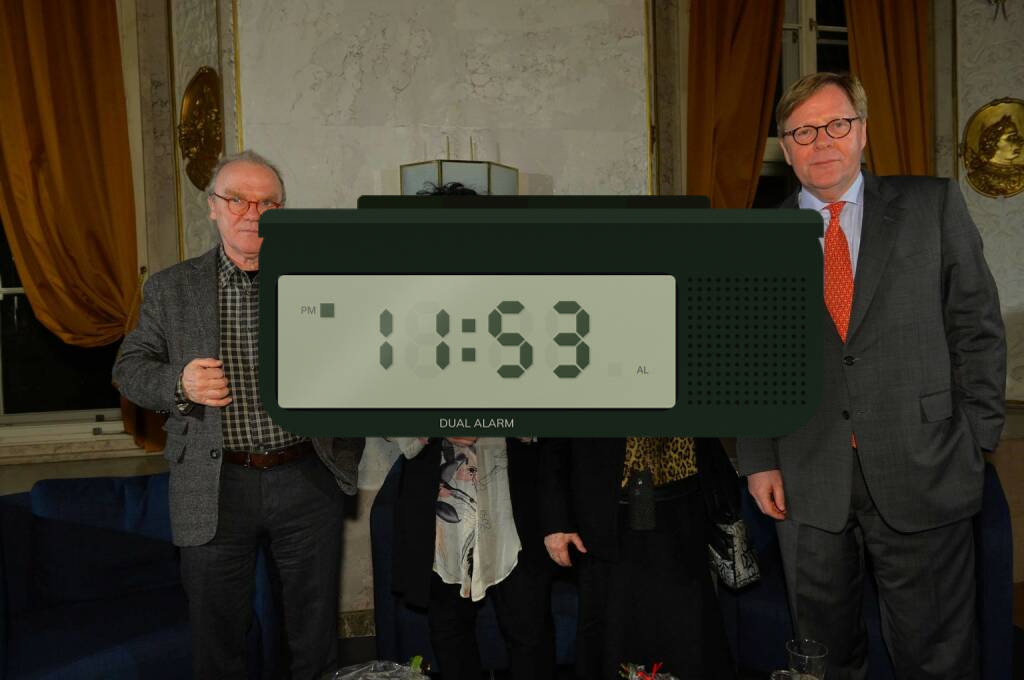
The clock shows h=11 m=53
